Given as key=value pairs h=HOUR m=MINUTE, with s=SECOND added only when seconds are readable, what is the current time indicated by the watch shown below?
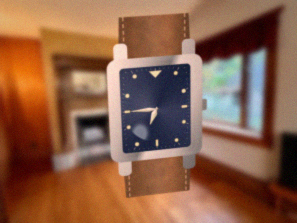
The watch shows h=6 m=45
